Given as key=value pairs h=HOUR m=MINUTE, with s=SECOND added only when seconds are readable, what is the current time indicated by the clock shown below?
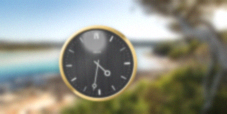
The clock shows h=4 m=32
